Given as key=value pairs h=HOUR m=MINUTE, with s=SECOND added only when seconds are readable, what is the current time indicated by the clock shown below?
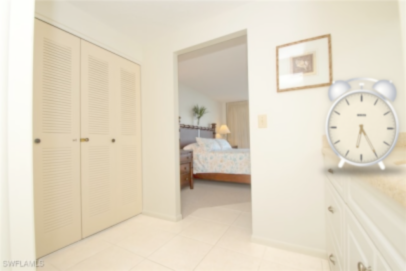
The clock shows h=6 m=25
